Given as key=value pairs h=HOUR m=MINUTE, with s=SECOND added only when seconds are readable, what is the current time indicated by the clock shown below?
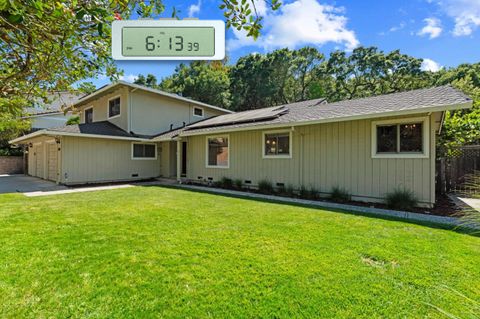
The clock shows h=6 m=13
